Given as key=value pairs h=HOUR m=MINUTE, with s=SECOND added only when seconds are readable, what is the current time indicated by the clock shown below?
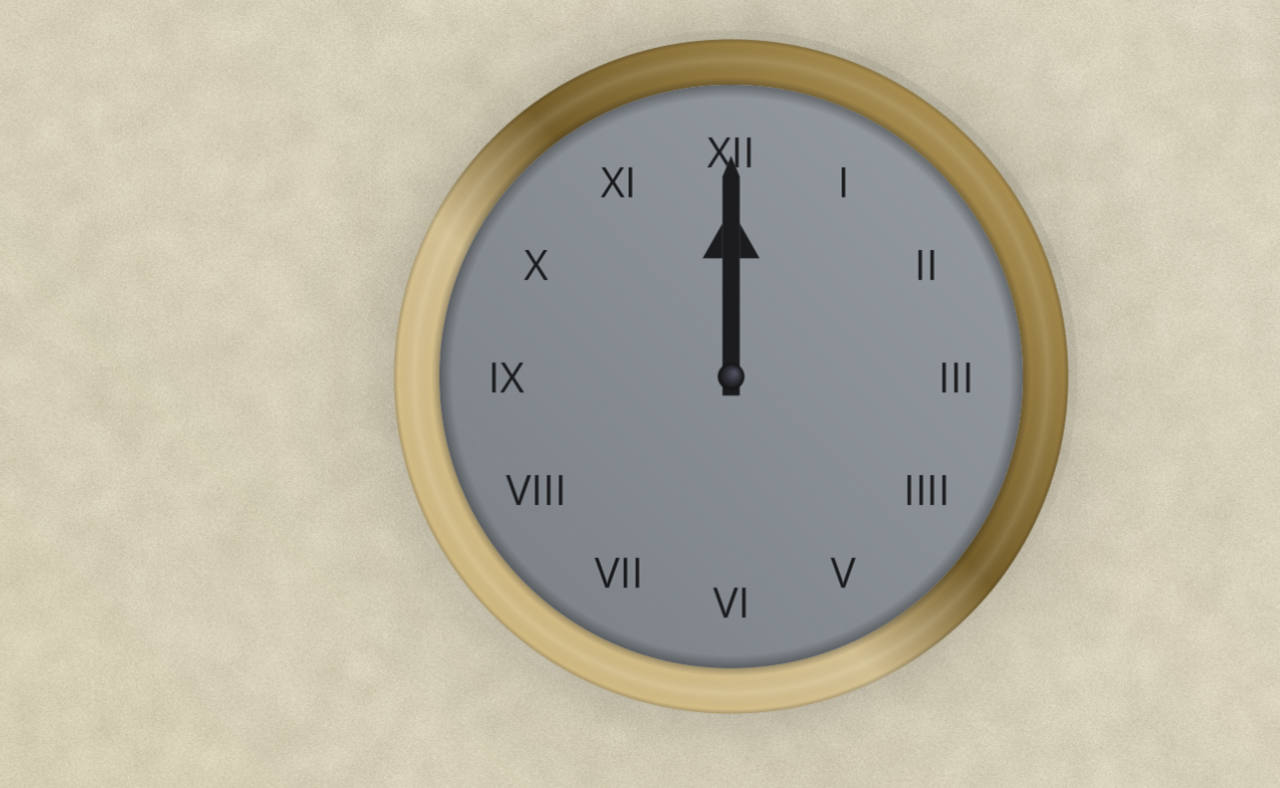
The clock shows h=12 m=0
